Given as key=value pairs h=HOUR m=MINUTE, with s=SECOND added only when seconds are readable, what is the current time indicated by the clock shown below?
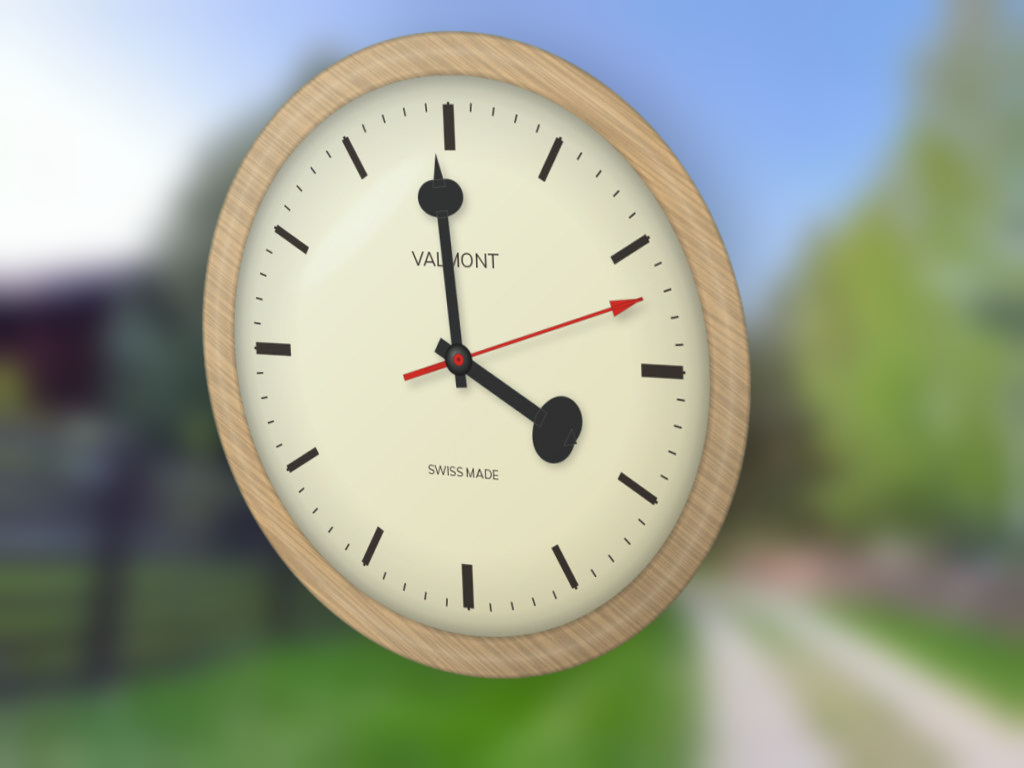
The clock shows h=3 m=59 s=12
